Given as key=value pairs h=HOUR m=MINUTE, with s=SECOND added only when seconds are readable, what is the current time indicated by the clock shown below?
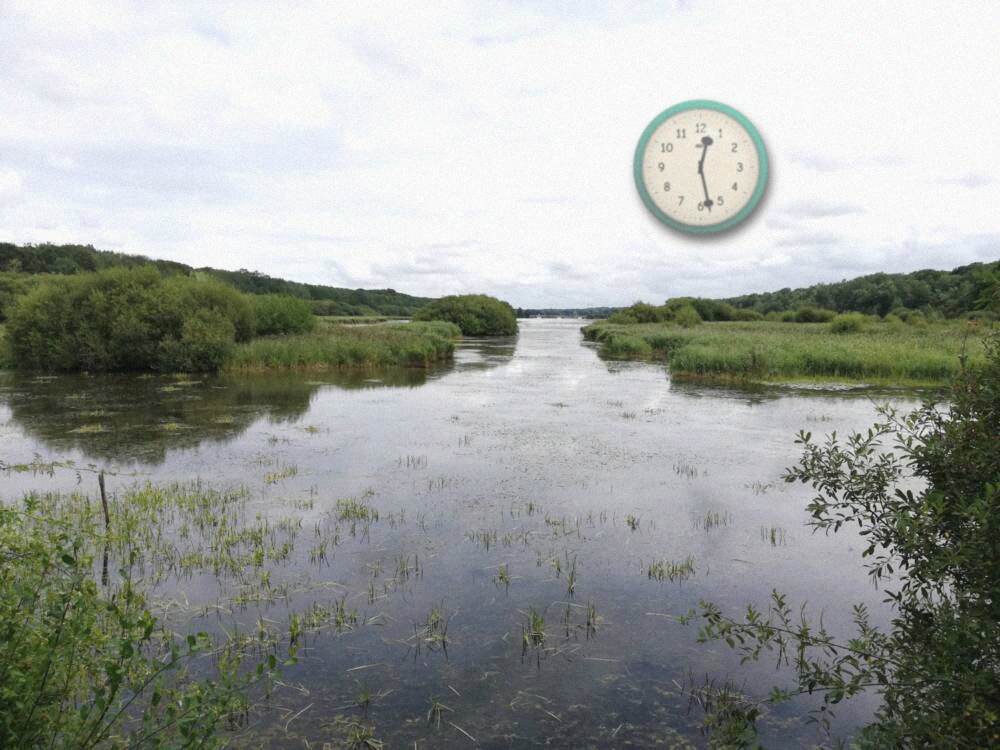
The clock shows h=12 m=28
